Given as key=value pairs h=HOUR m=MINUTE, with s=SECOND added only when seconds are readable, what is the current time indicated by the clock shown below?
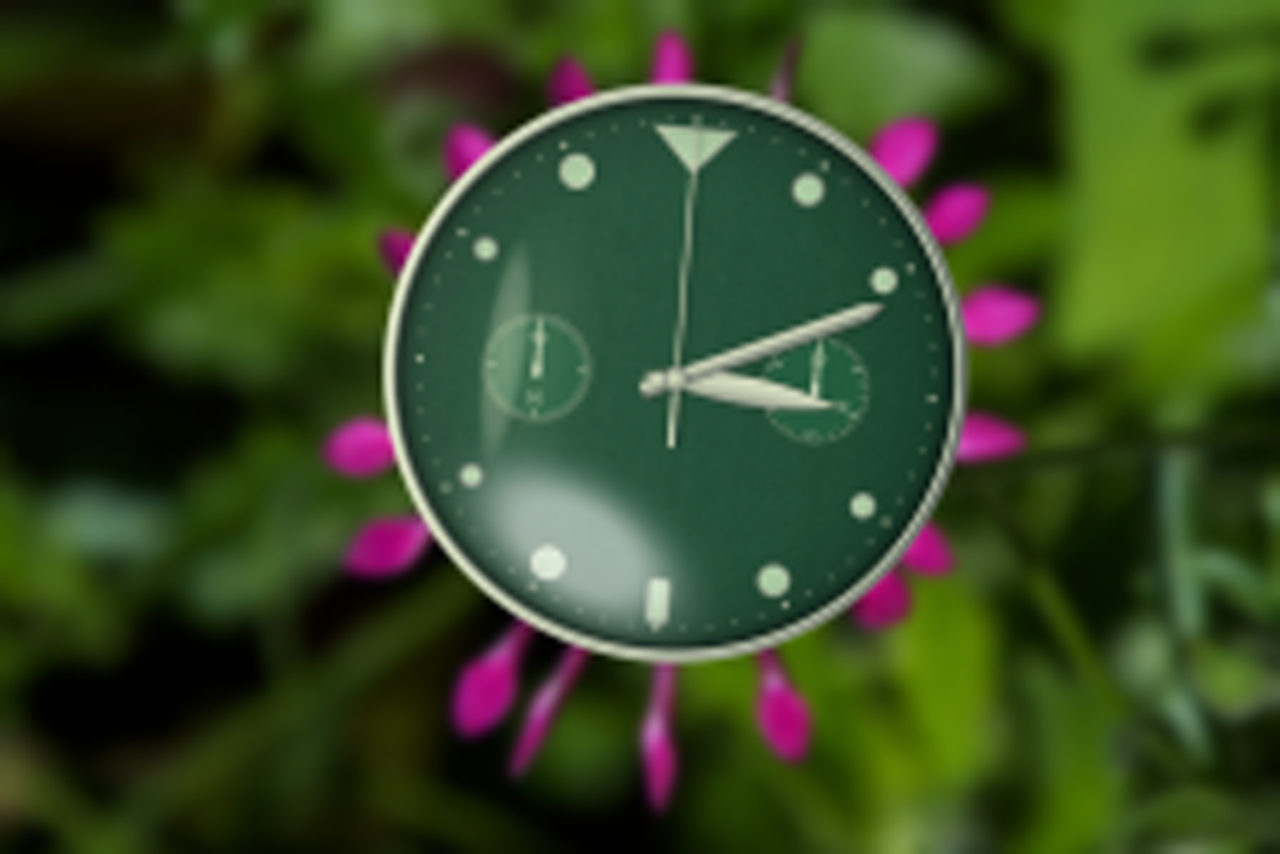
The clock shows h=3 m=11
